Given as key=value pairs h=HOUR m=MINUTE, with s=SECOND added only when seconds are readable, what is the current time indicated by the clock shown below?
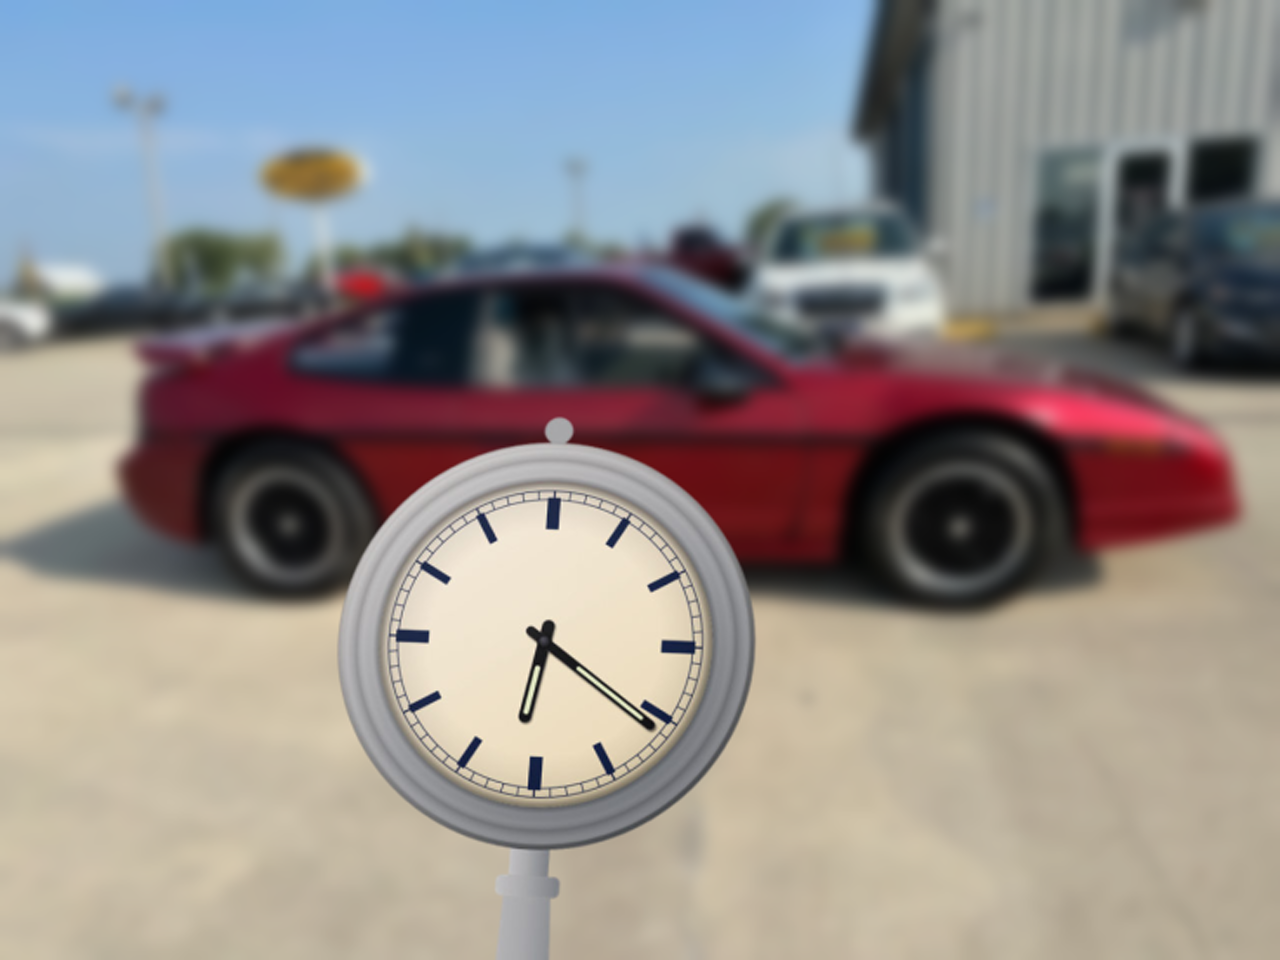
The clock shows h=6 m=21
